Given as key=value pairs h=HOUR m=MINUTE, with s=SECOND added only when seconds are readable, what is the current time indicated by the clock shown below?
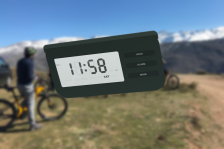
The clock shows h=11 m=58
